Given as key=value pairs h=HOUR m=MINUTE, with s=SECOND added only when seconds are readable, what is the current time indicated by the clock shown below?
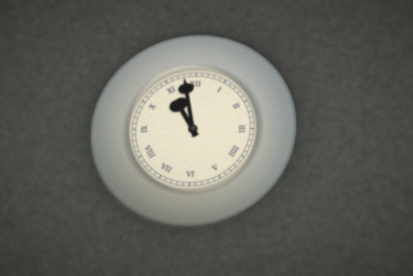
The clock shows h=10 m=58
